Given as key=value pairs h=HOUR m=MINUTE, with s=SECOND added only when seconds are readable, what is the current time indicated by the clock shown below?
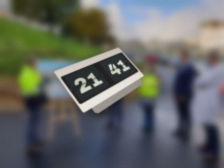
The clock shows h=21 m=41
